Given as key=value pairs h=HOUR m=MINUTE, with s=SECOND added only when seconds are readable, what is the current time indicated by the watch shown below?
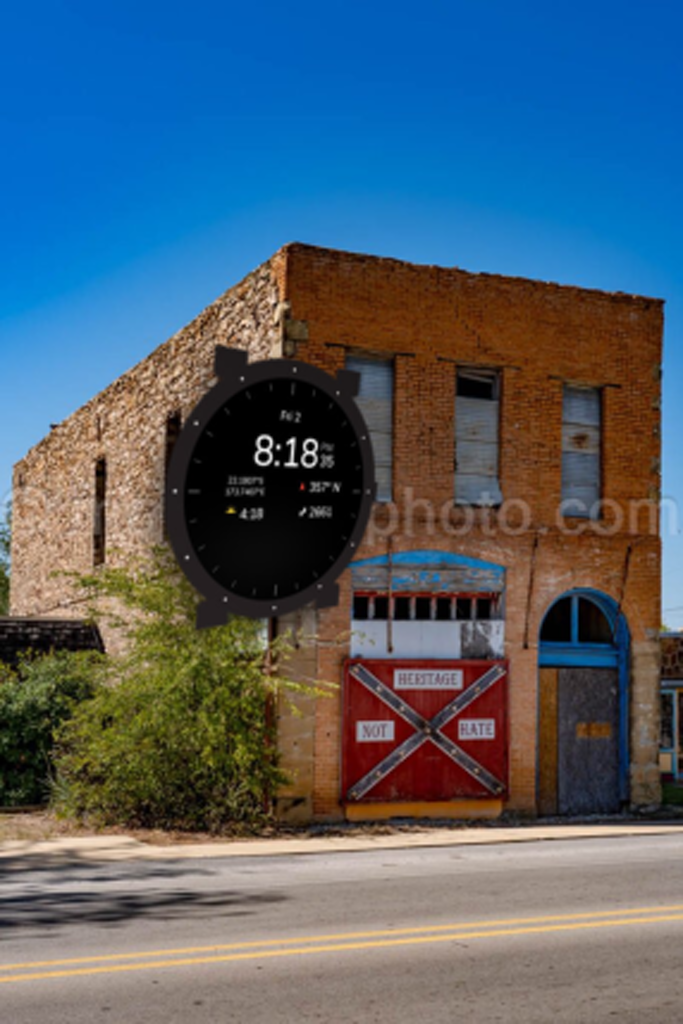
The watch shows h=8 m=18
